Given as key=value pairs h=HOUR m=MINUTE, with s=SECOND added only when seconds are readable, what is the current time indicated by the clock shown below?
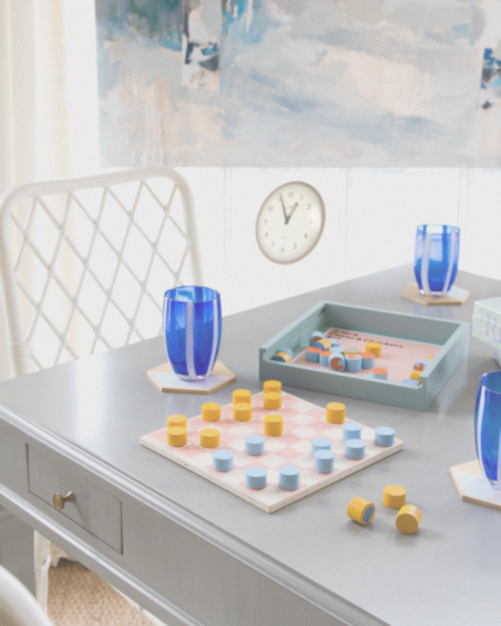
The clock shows h=12 m=56
